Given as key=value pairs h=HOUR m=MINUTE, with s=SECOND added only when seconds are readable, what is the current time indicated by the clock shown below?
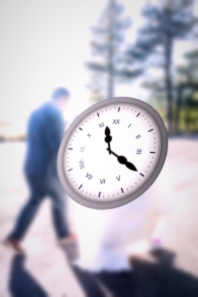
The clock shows h=11 m=20
